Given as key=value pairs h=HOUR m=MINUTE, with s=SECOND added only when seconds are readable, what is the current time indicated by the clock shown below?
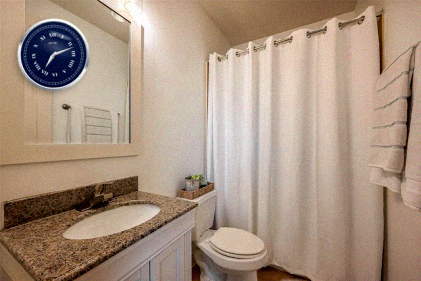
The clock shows h=7 m=12
